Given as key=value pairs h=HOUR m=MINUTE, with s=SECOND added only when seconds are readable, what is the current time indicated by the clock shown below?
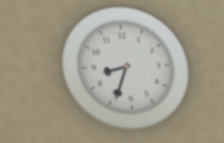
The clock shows h=8 m=34
